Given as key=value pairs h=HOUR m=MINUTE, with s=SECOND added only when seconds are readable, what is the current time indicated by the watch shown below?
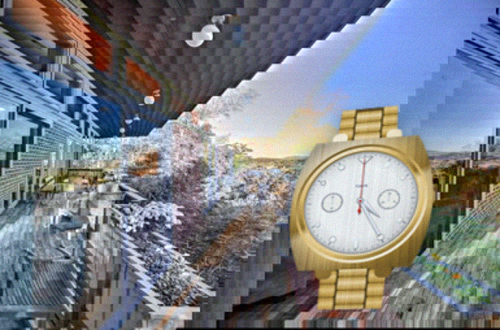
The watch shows h=4 m=25
